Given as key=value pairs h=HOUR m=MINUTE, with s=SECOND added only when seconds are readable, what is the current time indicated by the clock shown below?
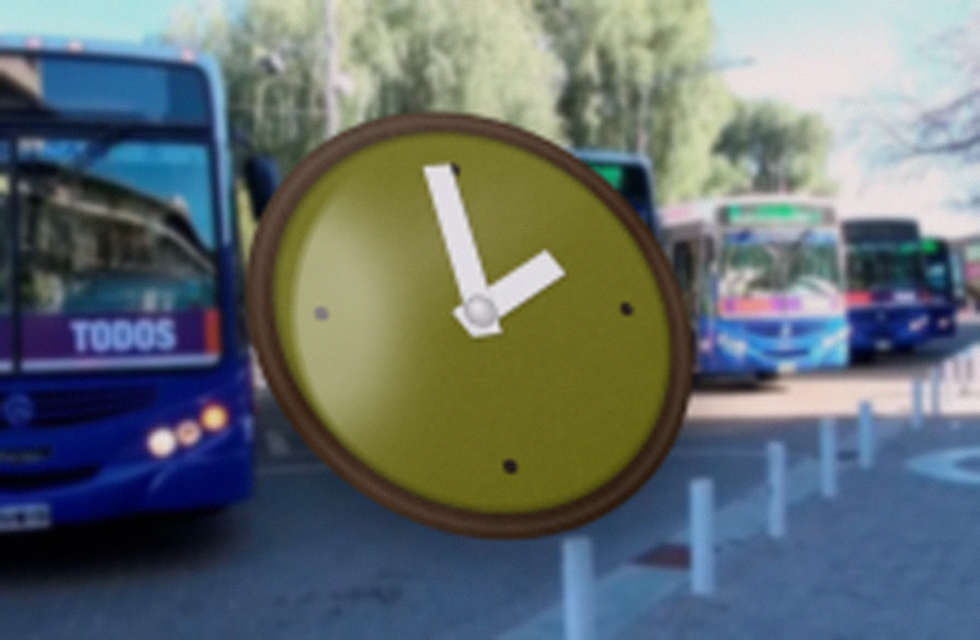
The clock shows h=1 m=59
